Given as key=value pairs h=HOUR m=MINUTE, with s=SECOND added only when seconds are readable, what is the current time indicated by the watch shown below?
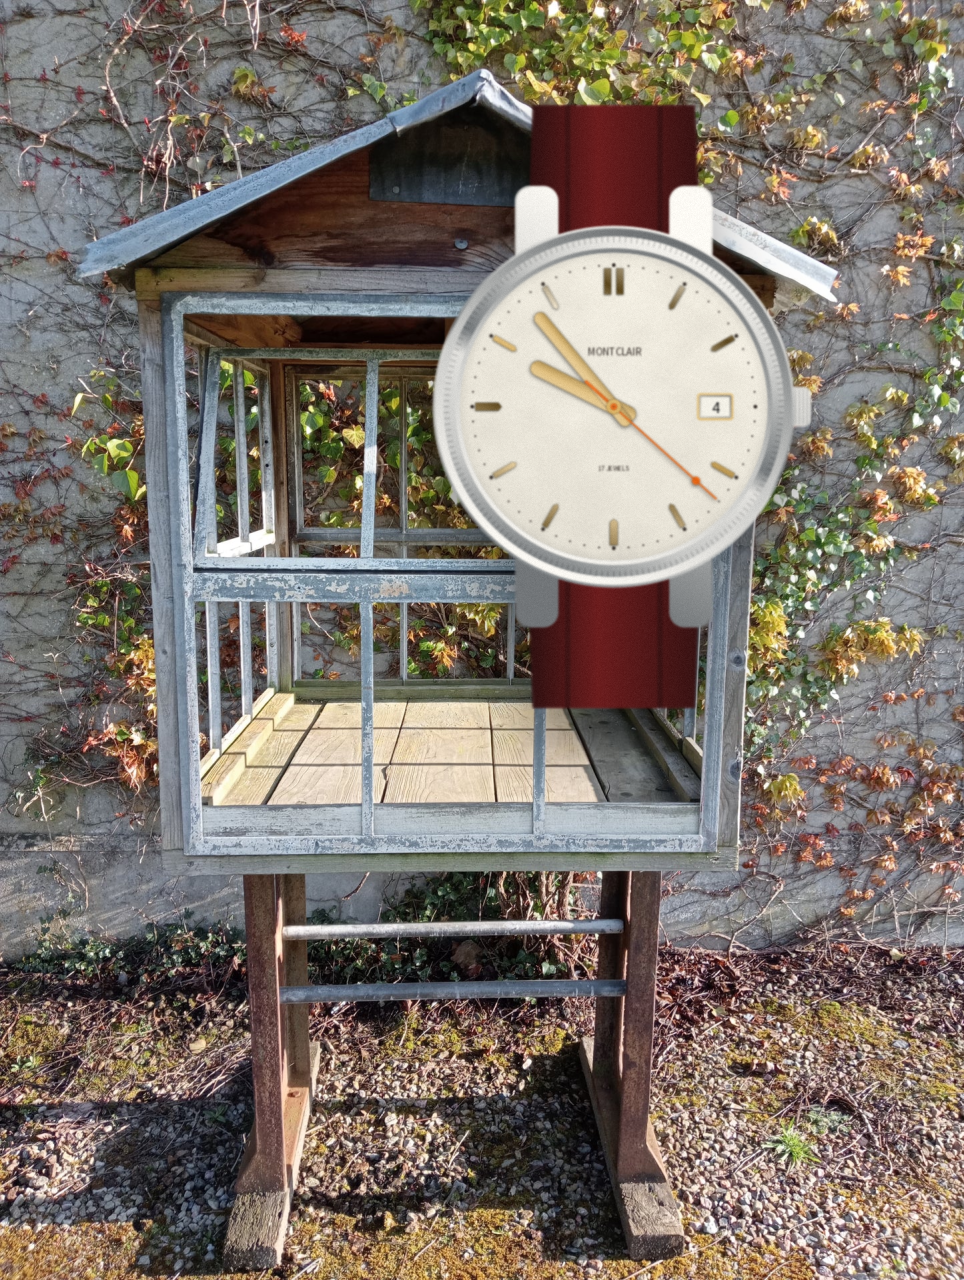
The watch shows h=9 m=53 s=22
